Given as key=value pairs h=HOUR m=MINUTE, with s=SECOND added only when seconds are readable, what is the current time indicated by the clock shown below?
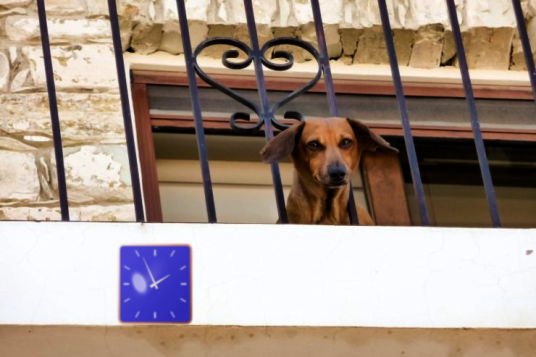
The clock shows h=1 m=56
